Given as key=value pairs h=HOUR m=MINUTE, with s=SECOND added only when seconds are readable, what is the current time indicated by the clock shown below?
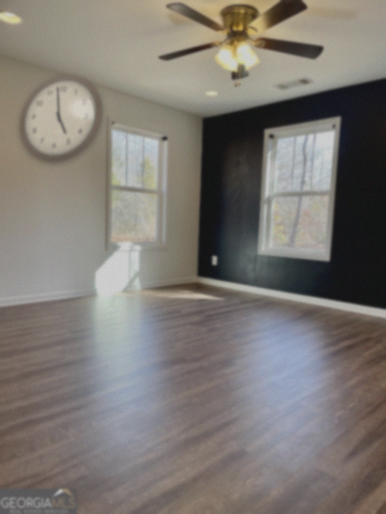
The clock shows h=4 m=58
